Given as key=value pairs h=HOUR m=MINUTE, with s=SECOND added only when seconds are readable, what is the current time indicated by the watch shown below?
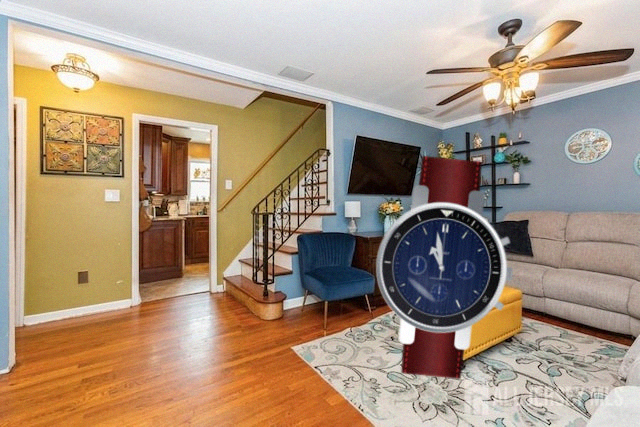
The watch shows h=10 m=58
